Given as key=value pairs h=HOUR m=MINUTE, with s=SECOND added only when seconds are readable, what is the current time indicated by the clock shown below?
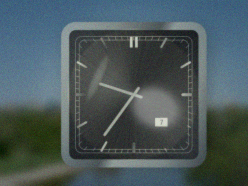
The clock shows h=9 m=36
